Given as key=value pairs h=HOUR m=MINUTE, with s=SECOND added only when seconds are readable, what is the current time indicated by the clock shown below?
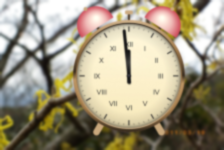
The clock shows h=11 m=59
